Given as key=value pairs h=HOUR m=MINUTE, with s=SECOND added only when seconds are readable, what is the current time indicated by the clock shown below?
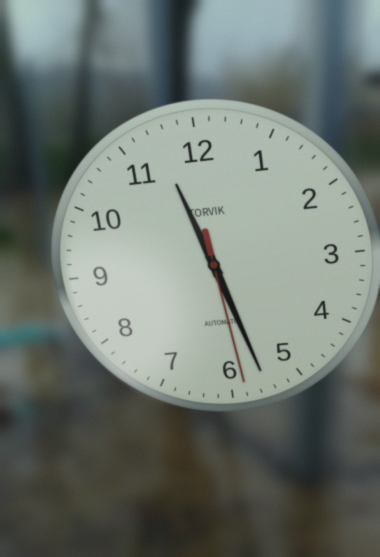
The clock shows h=11 m=27 s=29
